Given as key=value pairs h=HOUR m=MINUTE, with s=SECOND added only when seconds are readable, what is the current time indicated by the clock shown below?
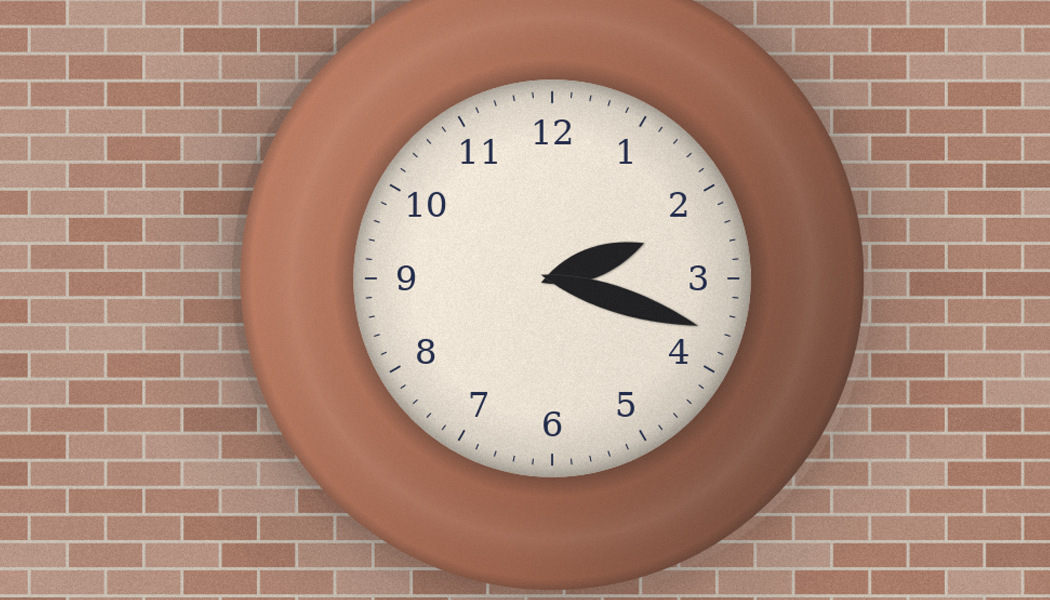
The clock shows h=2 m=18
